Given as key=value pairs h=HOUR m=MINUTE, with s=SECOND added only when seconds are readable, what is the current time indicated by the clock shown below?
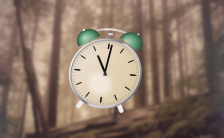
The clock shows h=11 m=1
